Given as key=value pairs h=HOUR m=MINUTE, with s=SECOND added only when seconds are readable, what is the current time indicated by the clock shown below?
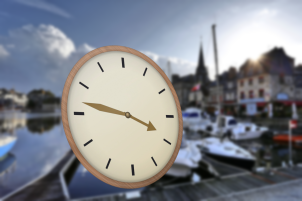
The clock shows h=3 m=47
